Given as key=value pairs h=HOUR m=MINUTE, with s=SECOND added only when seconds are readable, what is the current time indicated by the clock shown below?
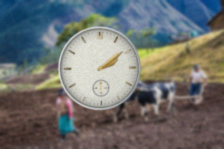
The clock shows h=2 m=9
